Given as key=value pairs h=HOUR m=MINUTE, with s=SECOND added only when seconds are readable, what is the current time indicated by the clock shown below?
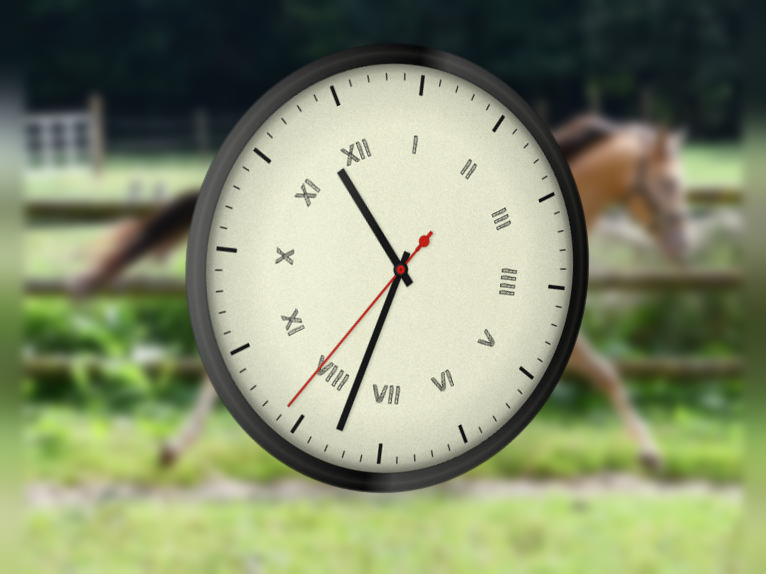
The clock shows h=11 m=37 s=41
